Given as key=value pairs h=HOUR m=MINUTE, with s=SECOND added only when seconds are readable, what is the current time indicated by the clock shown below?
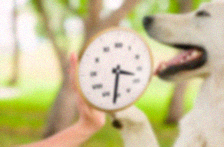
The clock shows h=3 m=31
